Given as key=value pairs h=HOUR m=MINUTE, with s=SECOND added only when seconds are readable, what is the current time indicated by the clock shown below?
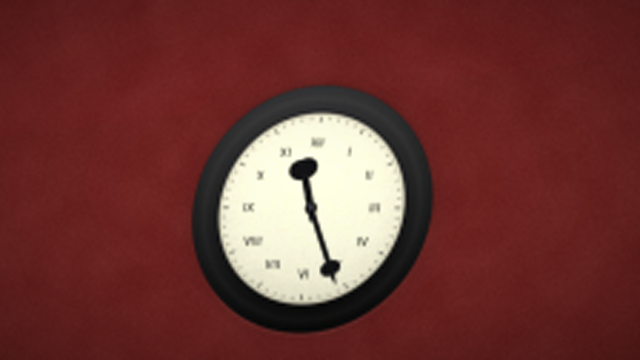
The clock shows h=11 m=26
